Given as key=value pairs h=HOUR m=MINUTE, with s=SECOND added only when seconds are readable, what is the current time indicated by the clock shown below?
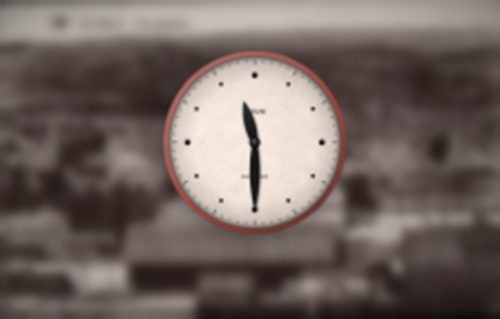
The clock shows h=11 m=30
